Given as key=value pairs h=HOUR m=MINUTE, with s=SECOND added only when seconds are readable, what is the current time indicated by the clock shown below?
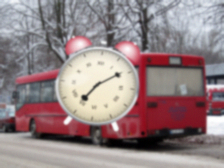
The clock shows h=7 m=9
